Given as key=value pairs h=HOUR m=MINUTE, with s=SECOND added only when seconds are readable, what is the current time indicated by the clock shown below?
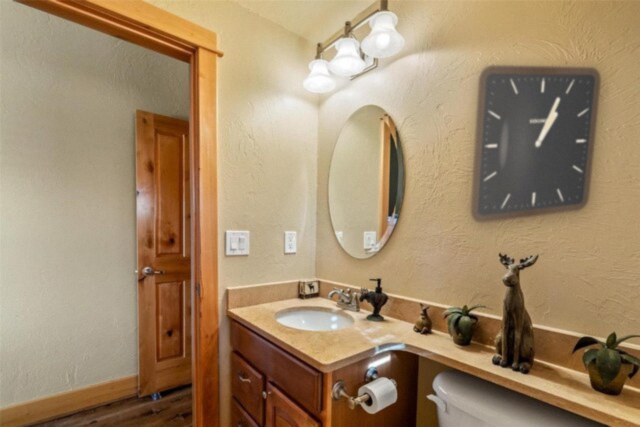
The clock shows h=1 m=4
